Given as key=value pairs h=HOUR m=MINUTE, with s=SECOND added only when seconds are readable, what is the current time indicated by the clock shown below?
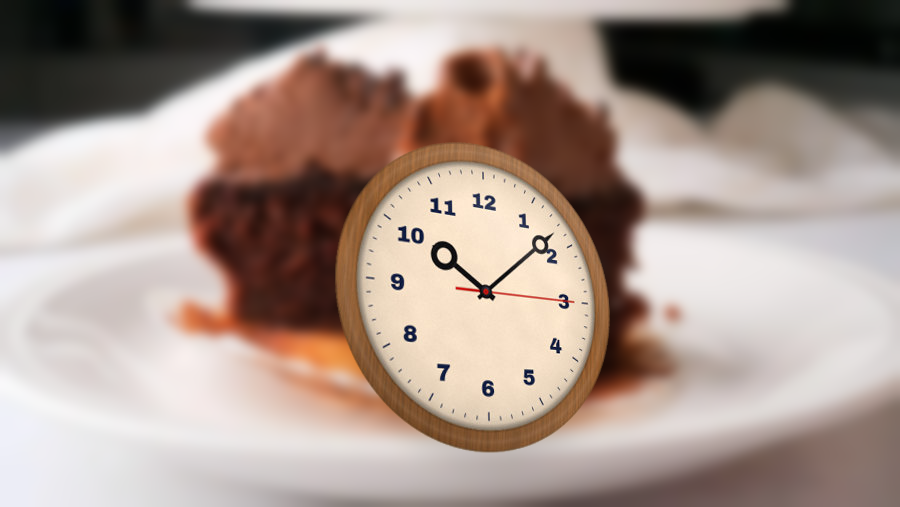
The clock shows h=10 m=8 s=15
